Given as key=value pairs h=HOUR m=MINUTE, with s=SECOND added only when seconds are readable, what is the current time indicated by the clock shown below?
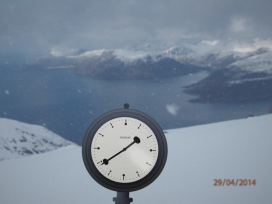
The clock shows h=1 m=39
